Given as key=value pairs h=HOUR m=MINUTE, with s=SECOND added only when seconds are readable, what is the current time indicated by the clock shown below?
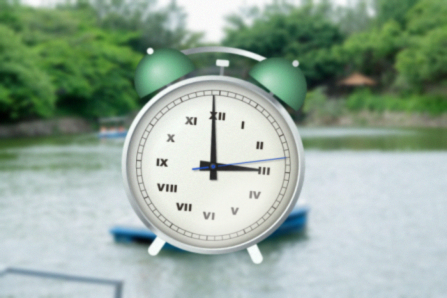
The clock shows h=2 m=59 s=13
